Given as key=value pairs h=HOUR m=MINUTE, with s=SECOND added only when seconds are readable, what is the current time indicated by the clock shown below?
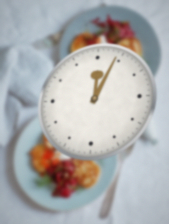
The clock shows h=12 m=4
